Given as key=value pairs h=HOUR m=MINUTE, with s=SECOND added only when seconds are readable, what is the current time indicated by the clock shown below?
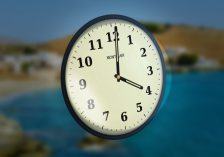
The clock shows h=4 m=1
